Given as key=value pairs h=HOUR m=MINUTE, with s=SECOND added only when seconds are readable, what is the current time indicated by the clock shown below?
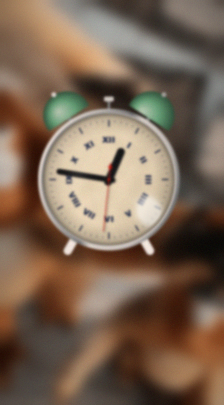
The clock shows h=12 m=46 s=31
